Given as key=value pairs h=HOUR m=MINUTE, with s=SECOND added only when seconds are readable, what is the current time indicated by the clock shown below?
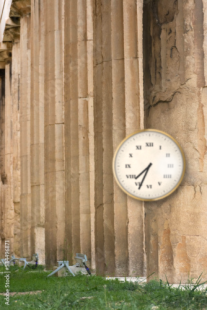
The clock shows h=7 m=34
